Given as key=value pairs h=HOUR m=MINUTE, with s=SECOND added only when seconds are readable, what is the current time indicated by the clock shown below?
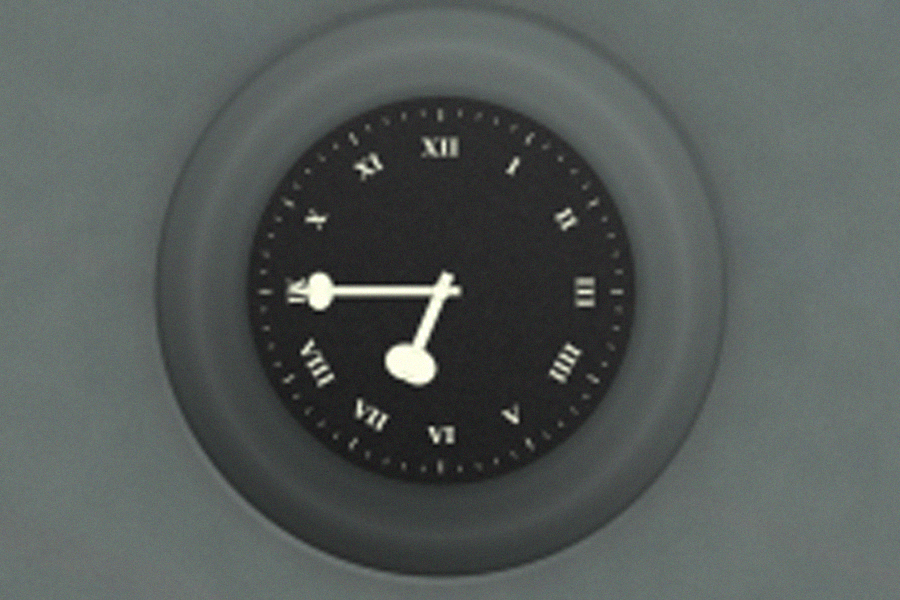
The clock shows h=6 m=45
